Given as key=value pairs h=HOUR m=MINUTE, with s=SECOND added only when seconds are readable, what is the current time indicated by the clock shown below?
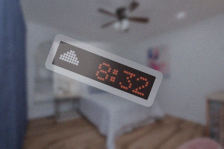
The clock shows h=8 m=32
